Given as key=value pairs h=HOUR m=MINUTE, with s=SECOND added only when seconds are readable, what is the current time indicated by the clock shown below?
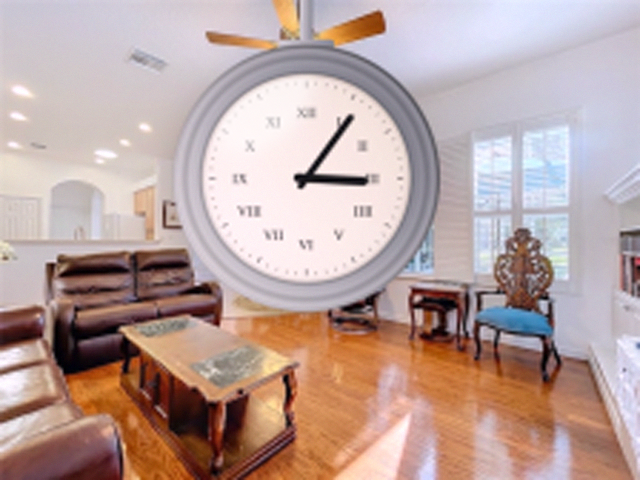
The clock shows h=3 m=6
